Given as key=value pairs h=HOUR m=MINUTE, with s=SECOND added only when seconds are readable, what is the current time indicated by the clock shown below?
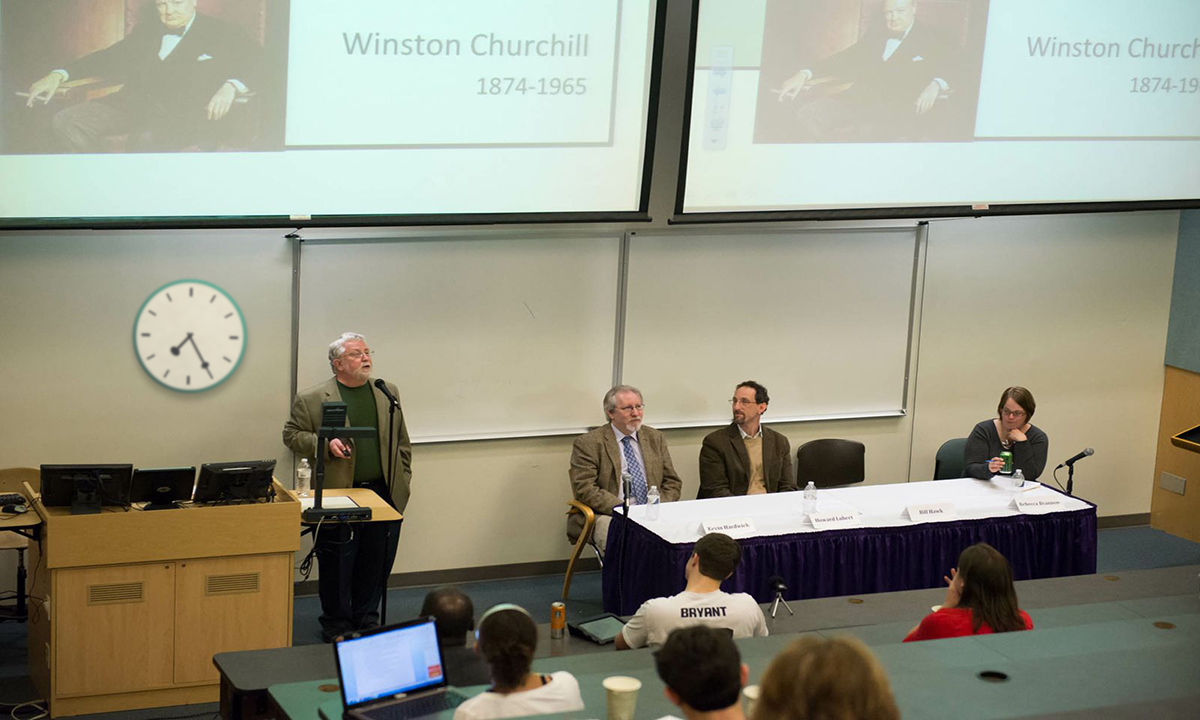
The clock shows h=7 m=25
